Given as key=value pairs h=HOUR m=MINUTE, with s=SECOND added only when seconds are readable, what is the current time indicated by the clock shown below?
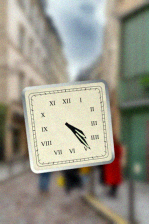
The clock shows h=4 m=24
